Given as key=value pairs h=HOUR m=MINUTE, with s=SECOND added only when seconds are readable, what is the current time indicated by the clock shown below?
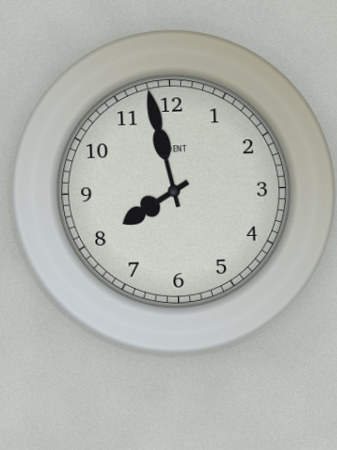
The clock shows h=7 m=58
